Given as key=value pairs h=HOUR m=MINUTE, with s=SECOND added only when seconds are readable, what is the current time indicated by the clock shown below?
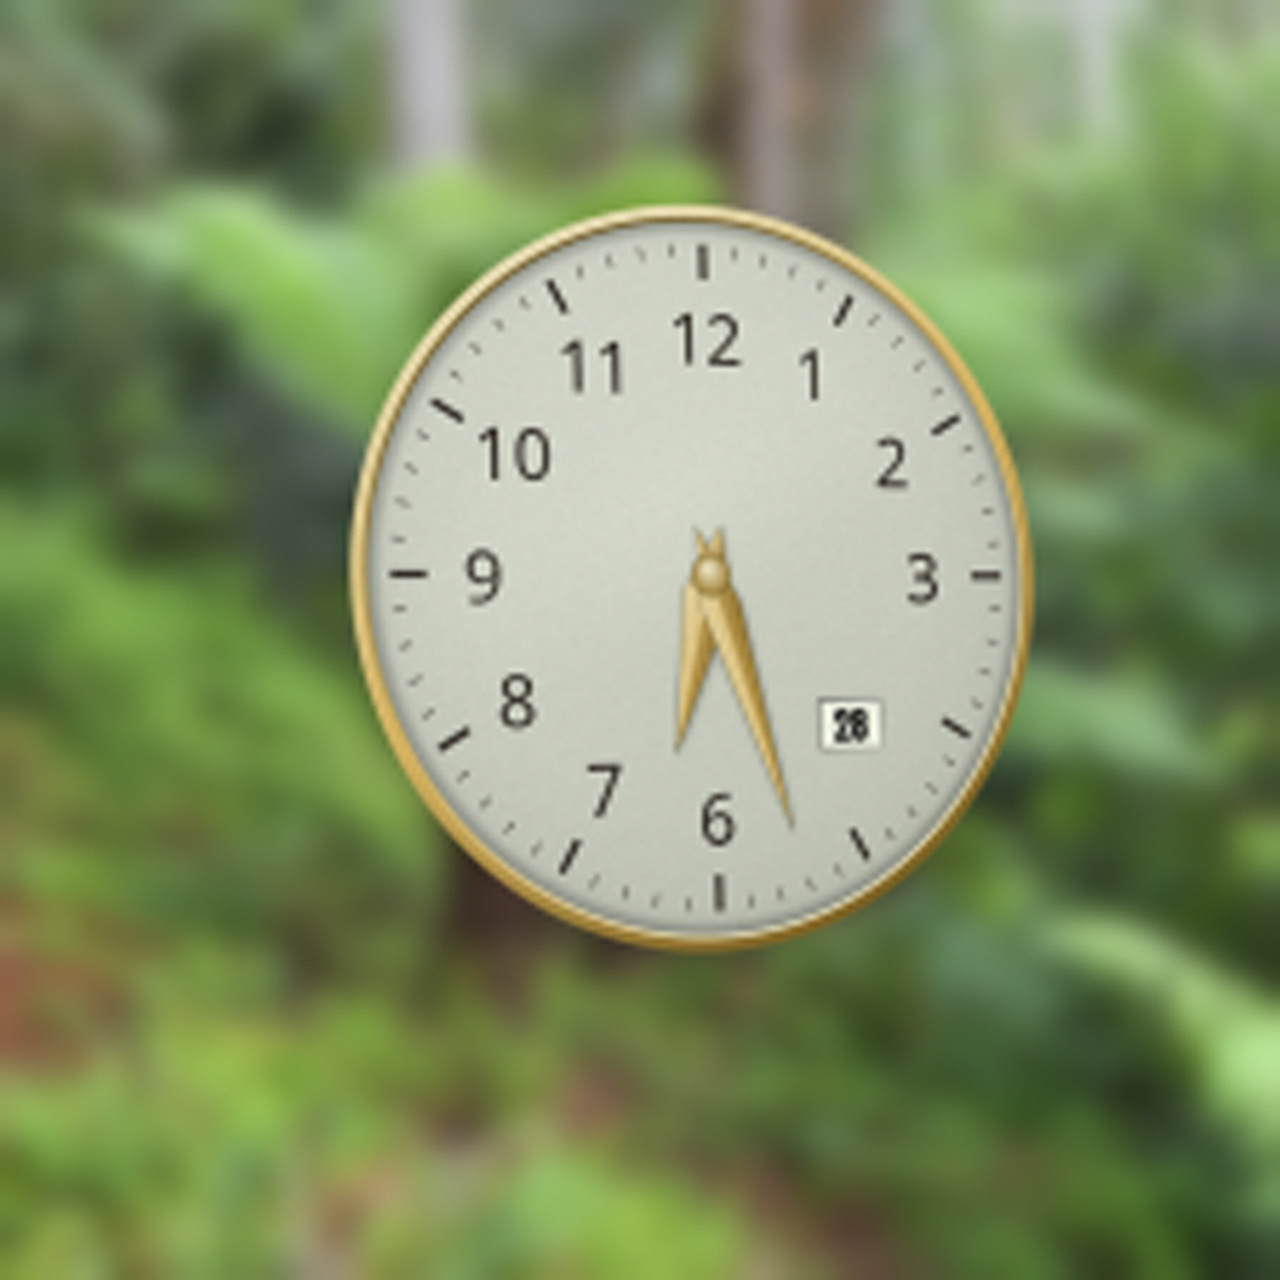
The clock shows h=6 m=27
